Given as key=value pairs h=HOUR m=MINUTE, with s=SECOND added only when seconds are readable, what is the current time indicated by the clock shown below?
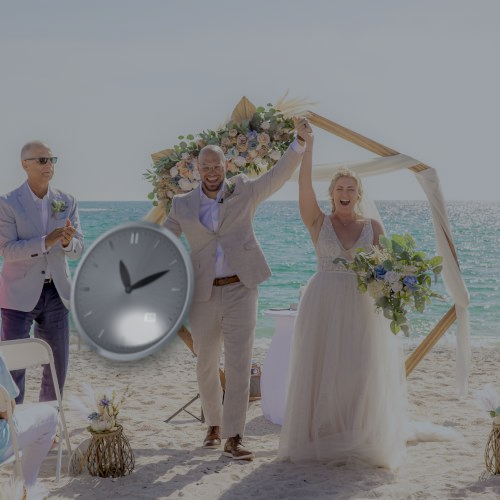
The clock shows h=11 m=11
